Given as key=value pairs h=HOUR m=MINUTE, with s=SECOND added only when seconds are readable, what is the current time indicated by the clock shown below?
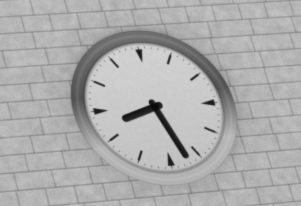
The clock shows h=8 m=27
